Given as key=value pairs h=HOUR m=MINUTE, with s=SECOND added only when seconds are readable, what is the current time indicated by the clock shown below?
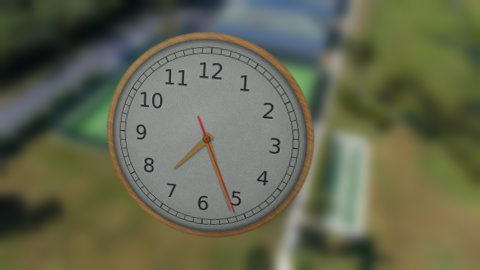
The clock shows h=7 m=26 s=26
